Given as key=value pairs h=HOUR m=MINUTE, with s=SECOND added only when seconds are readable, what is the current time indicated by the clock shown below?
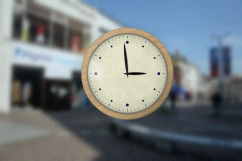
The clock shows h=2 m=59
